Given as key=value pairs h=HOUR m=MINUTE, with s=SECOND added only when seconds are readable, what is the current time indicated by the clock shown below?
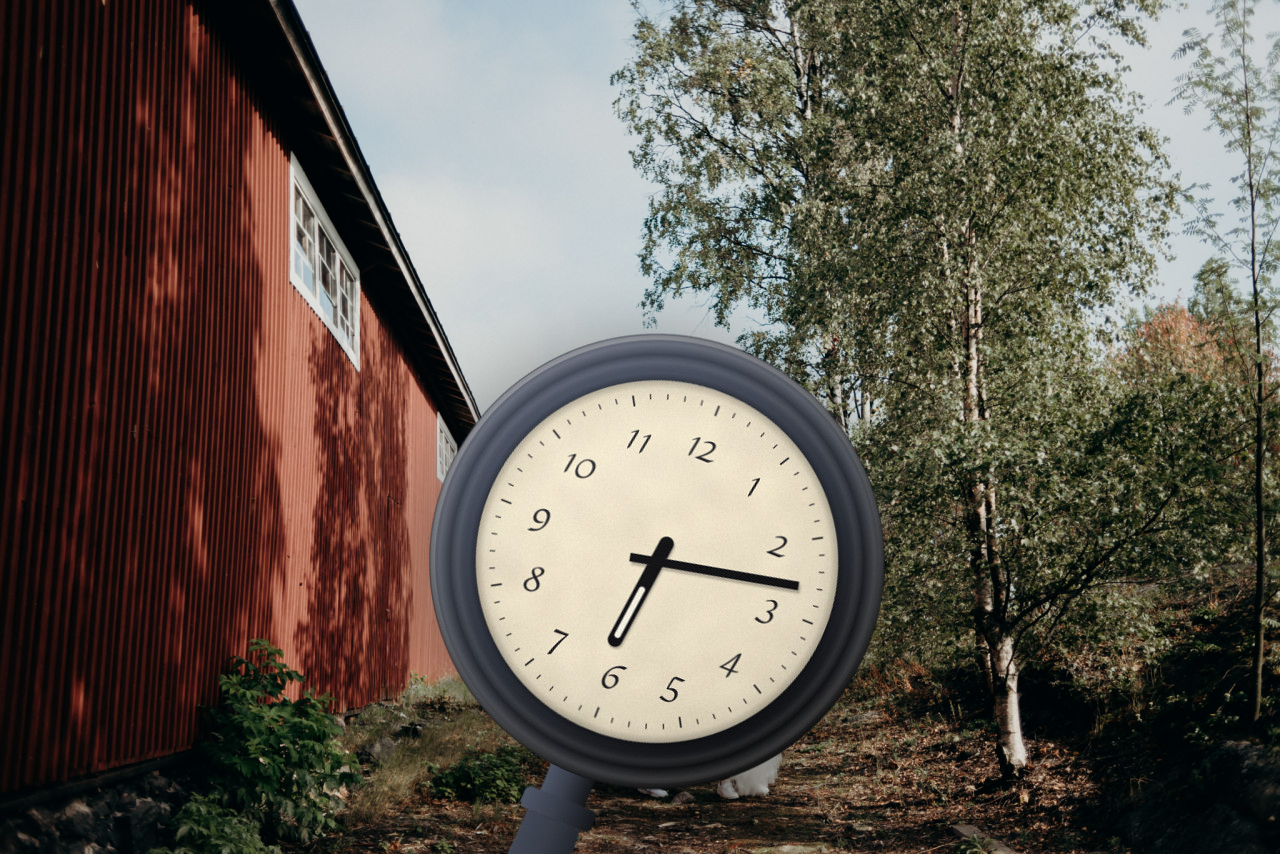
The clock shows h=6 m=13
